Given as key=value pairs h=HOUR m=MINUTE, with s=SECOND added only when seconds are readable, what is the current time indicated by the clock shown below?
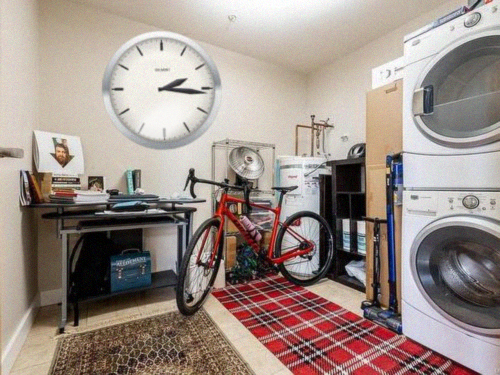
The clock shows h=2 m=16
